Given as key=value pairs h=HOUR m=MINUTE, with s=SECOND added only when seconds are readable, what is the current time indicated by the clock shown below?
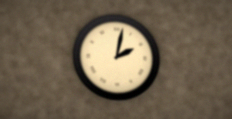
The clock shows h=2 m=2
